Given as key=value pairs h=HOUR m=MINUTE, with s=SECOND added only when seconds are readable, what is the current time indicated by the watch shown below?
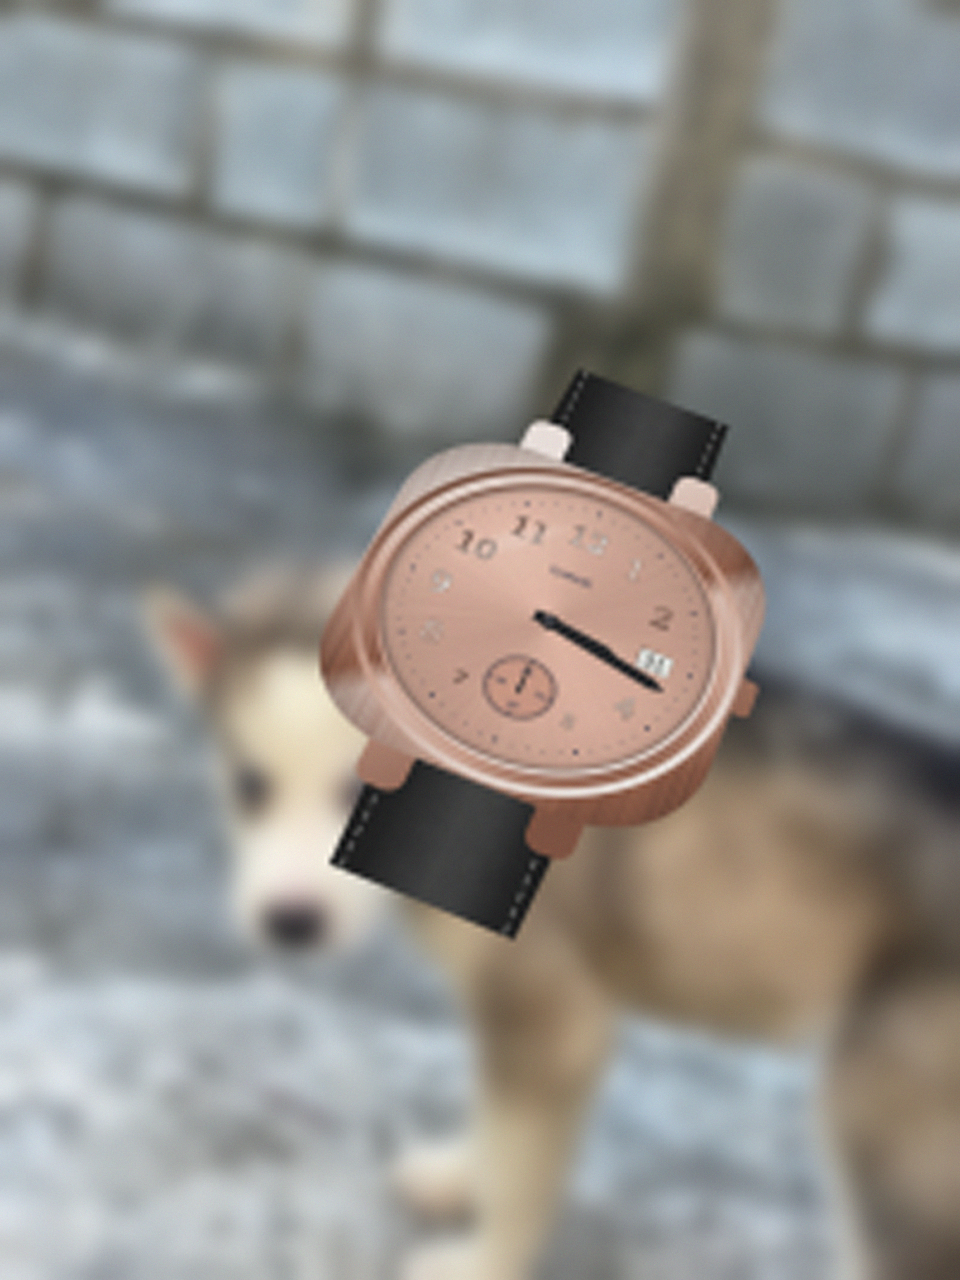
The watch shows h=3 m=17
